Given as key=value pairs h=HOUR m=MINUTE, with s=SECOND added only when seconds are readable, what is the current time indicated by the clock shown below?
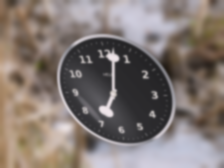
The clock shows h=7 m=2
